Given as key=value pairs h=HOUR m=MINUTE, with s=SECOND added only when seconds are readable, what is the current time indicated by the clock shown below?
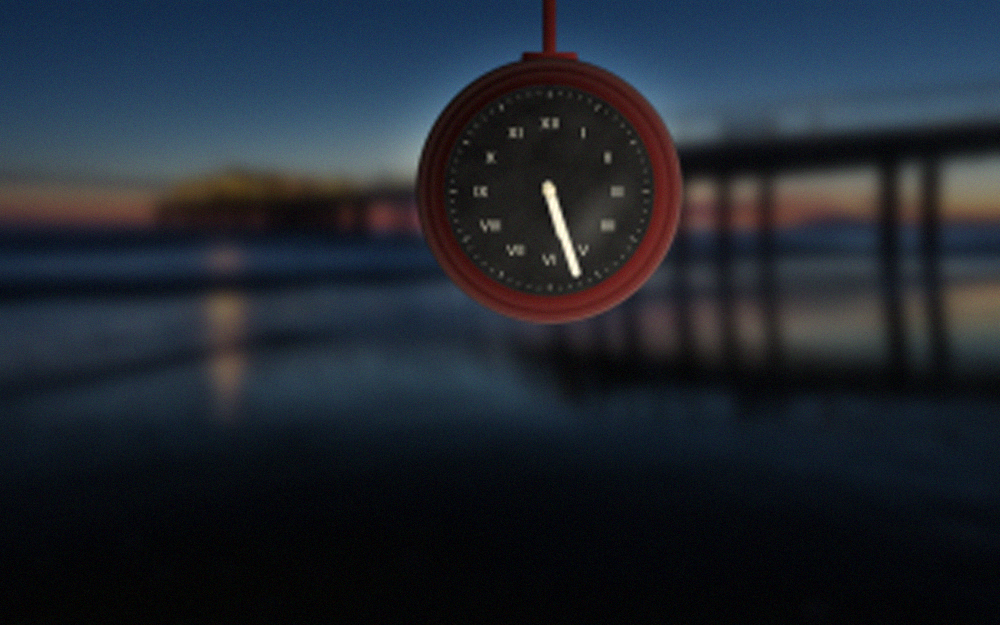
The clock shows h=5 m=27
